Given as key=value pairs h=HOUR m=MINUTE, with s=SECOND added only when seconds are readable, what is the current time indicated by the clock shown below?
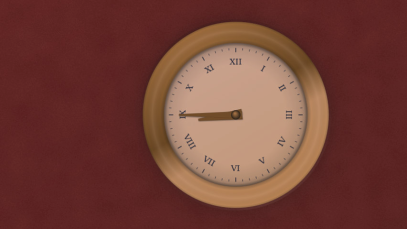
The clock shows h=8 m=45
